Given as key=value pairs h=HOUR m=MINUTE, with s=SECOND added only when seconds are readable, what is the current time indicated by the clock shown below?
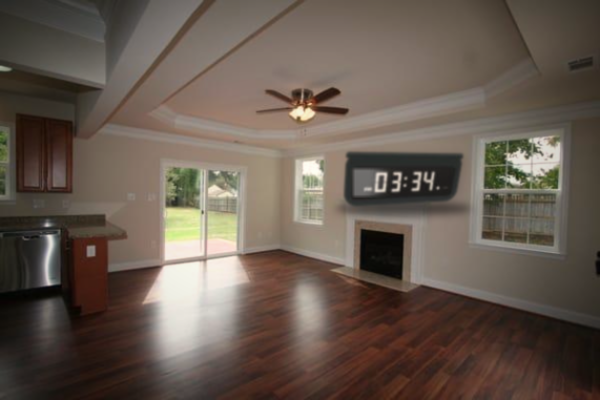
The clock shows h=3 m=34
